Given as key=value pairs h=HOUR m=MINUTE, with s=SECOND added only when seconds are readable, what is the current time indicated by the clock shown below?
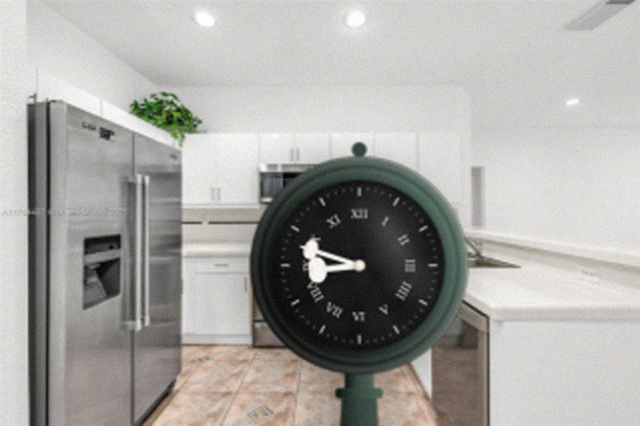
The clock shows h=8 m=48
